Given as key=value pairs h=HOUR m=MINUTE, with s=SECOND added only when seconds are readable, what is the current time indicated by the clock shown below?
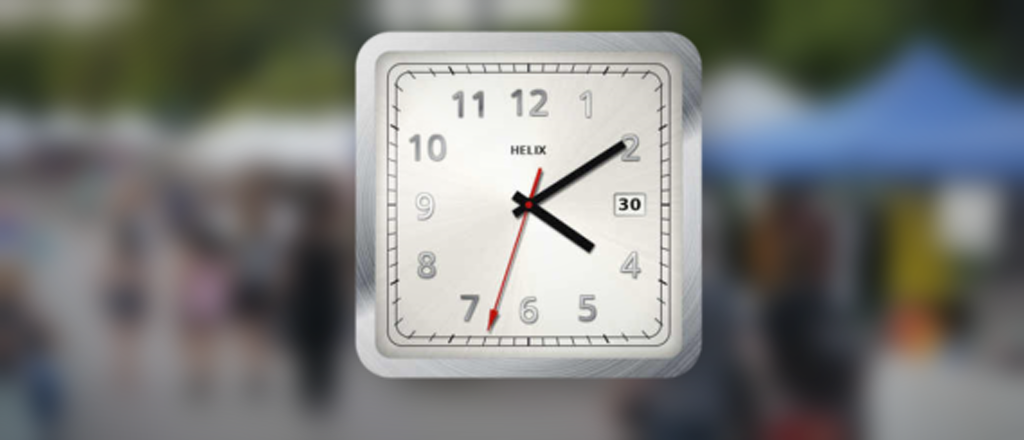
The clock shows h=4 m=9 s=33
